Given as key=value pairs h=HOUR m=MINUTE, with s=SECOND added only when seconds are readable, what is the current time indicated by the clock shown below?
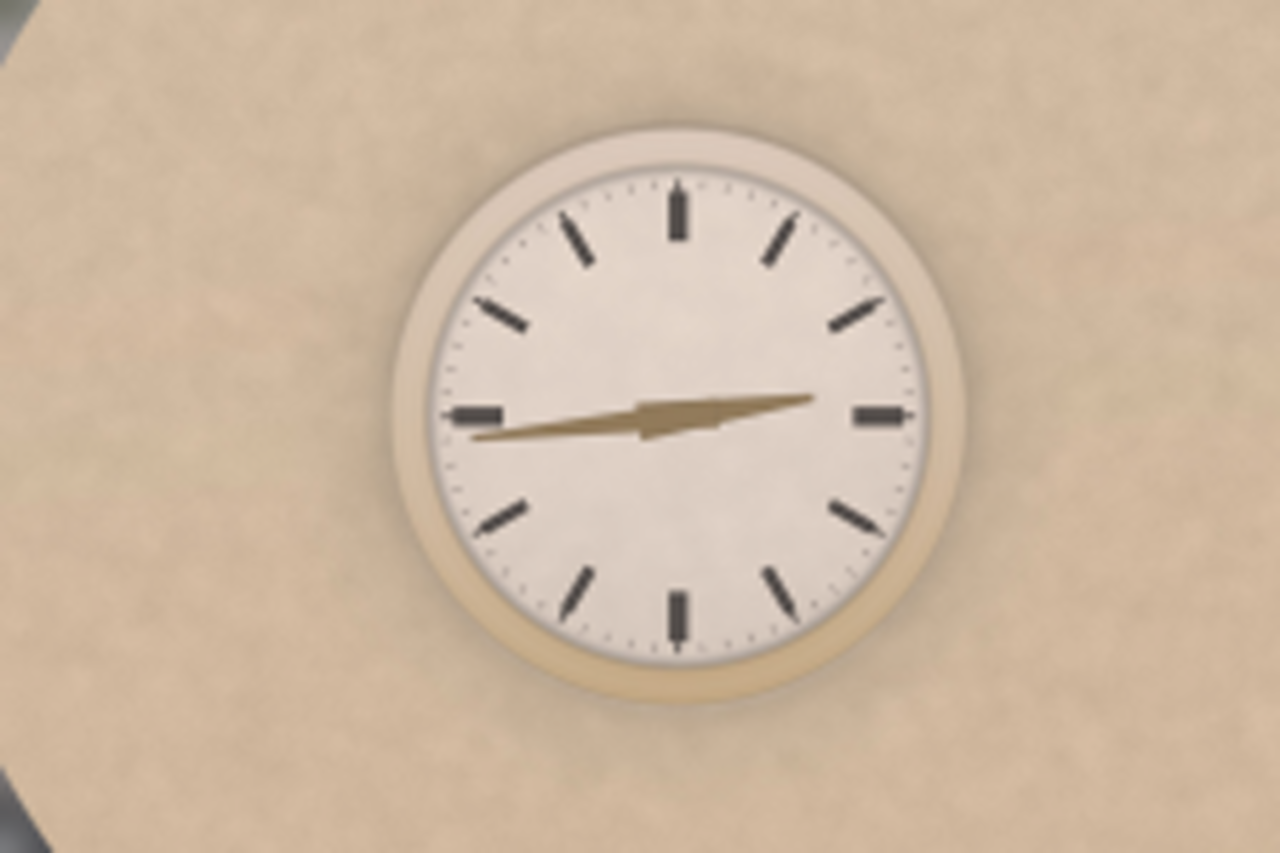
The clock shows h=2 m=44
